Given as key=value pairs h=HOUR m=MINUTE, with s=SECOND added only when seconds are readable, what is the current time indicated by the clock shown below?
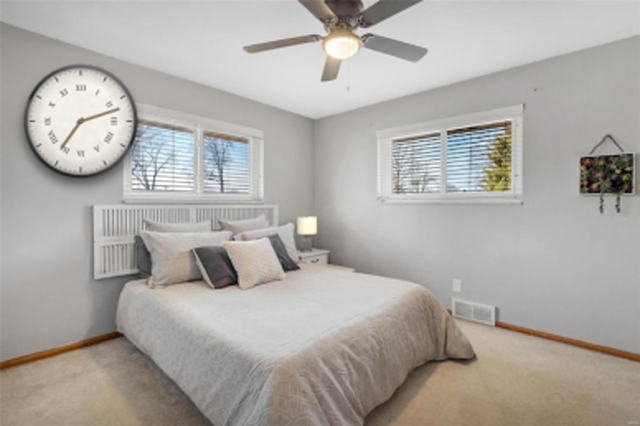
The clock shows h=7 m=12
